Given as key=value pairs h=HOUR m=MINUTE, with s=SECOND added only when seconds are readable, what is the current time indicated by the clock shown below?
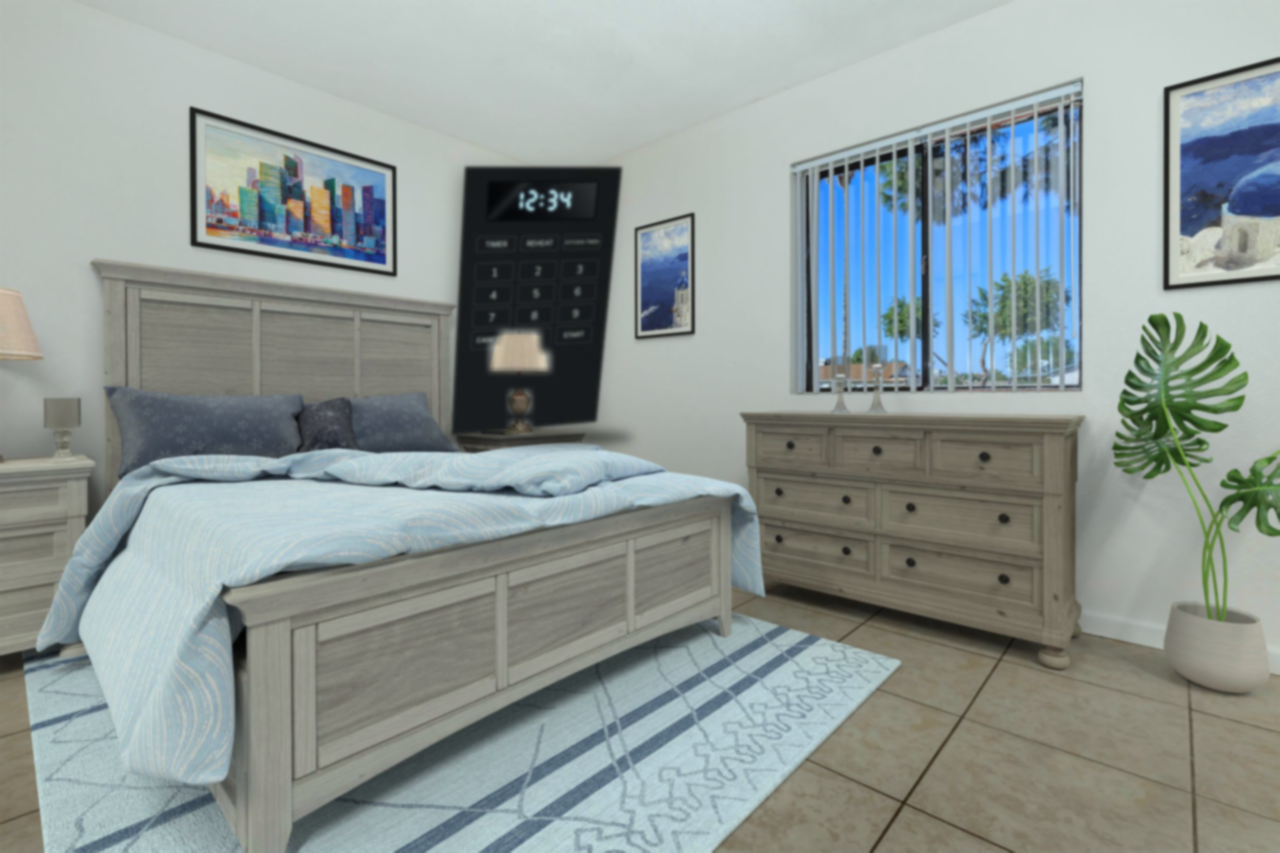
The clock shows h=12 m=34
